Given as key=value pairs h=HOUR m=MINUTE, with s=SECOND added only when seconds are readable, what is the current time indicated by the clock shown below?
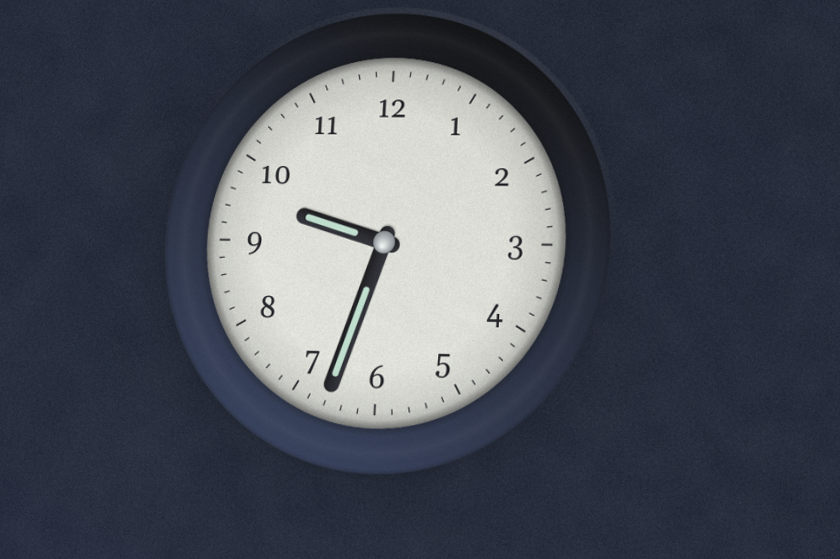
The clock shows h=9 m=33
